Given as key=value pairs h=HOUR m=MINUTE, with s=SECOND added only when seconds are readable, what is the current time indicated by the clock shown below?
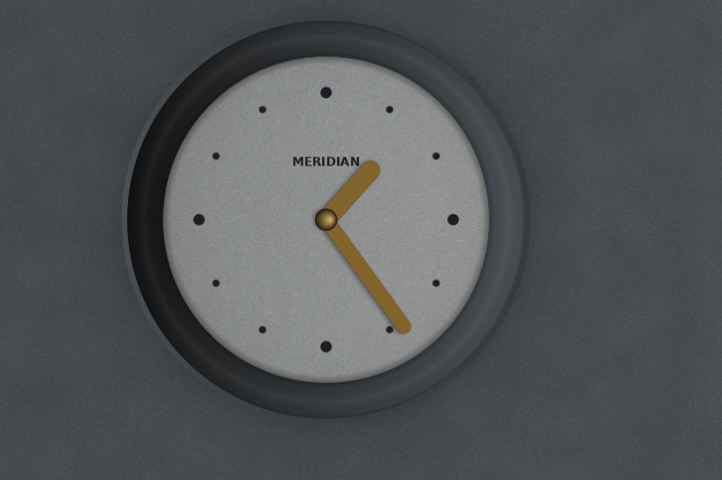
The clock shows h=1 m=24
